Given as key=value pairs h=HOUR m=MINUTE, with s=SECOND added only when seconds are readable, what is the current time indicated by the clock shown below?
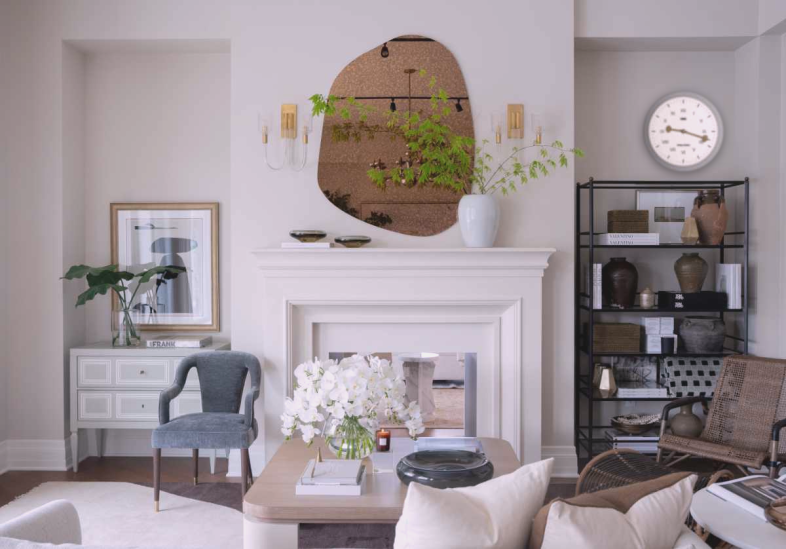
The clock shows h=9 m=18
